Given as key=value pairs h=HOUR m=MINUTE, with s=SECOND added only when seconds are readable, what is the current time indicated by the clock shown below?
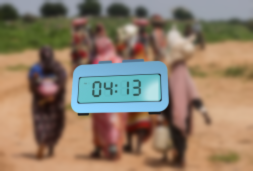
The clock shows h=4 m=13
